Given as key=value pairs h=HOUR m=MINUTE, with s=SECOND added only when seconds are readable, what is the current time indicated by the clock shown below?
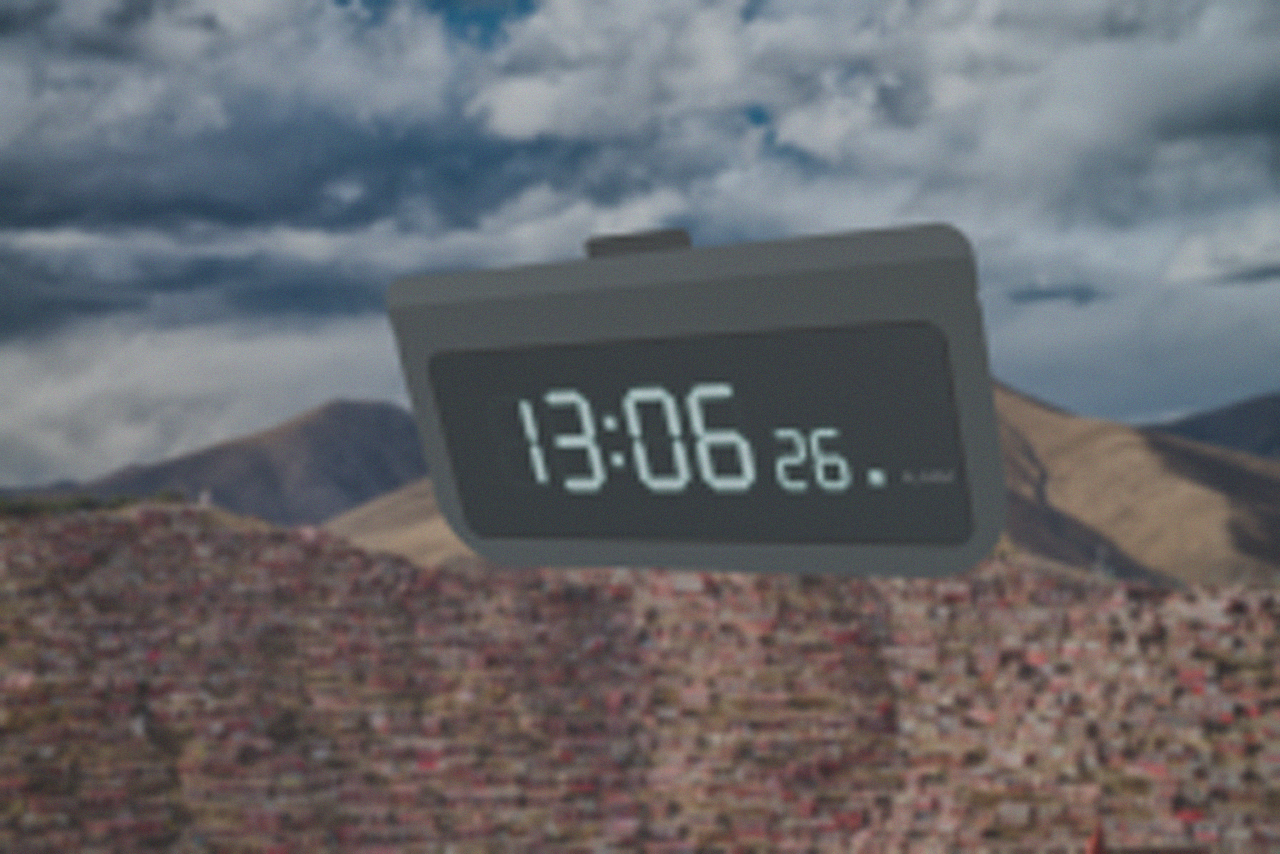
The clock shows h=13 m=6 s=26
